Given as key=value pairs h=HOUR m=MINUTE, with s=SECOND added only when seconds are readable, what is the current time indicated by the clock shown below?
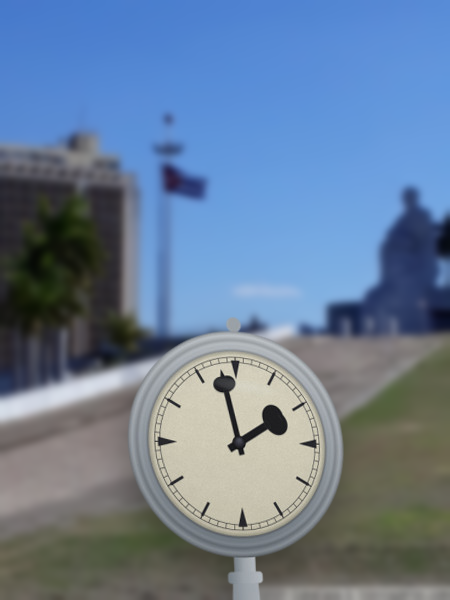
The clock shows h=1 m=58
